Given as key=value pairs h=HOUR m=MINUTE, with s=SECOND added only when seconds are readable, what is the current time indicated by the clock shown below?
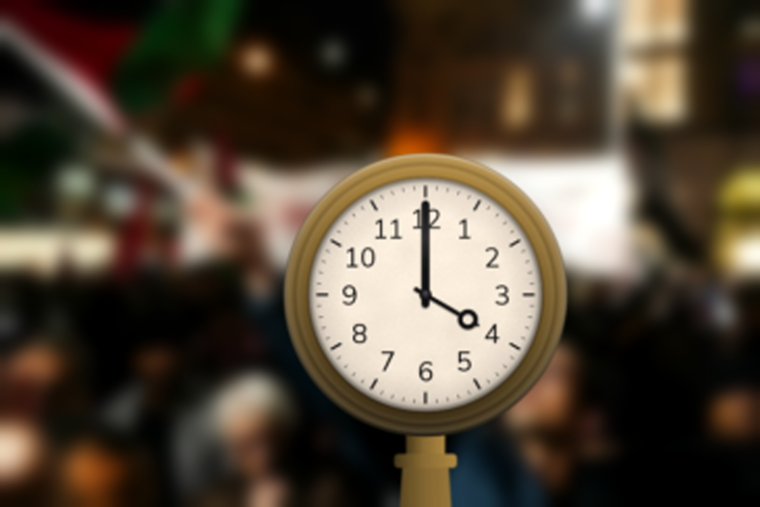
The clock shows h=4 m=0
